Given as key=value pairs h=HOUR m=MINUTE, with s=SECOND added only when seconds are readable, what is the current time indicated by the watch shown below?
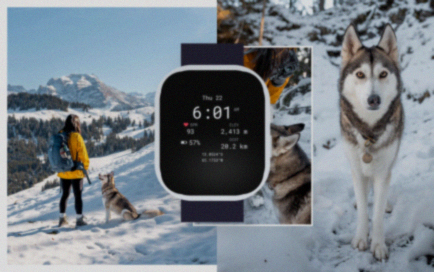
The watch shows h=6 m=1
